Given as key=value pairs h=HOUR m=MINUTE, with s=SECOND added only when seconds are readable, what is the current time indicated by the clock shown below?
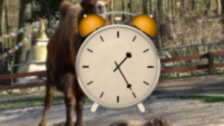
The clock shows h=1 m=25
